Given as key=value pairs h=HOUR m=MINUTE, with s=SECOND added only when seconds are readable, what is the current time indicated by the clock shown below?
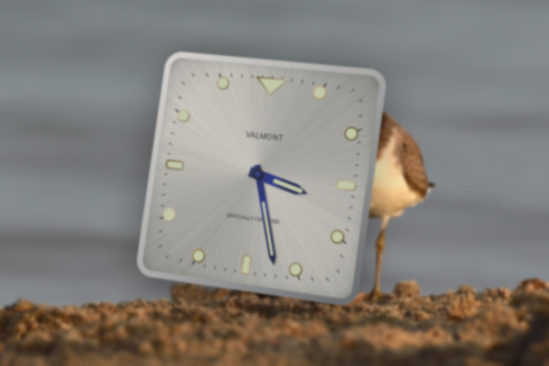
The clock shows h=3 m=27
